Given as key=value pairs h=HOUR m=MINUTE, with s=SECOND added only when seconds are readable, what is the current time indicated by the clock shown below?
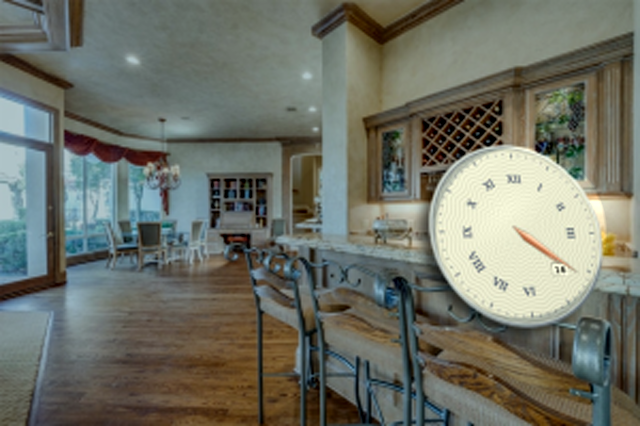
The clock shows h=4 m=21
